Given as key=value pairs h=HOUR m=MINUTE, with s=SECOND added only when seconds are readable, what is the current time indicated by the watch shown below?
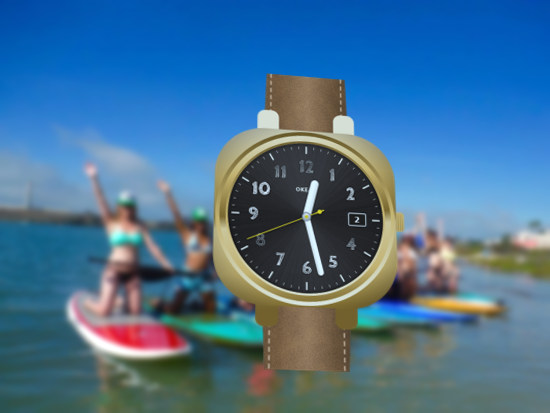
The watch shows h=12 m=27 s=41
